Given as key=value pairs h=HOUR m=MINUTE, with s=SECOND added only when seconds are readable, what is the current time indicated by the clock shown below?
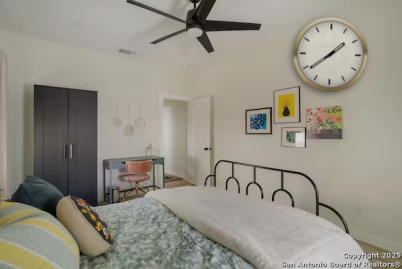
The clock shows h=1 m=39
